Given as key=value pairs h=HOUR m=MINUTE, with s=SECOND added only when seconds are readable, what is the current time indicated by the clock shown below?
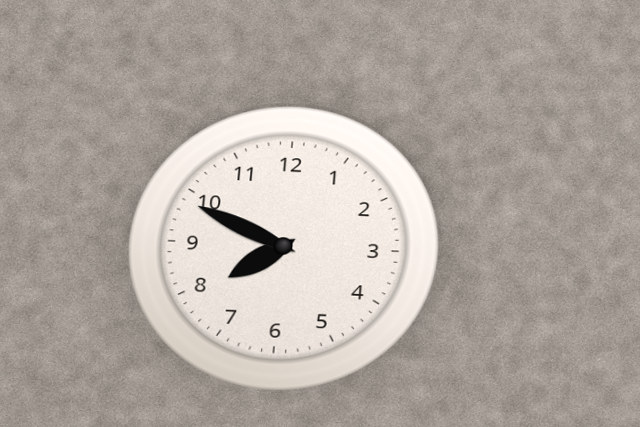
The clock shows h=7 m=49
